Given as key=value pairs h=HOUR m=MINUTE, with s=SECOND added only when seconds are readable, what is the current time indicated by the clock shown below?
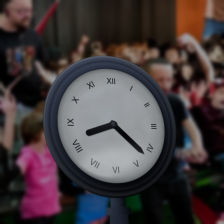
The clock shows h=8 m=22
